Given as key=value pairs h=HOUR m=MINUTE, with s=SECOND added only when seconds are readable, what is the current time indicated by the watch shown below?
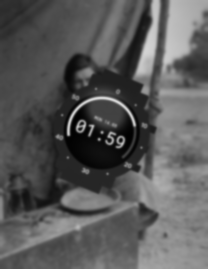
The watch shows h=1 m=59
